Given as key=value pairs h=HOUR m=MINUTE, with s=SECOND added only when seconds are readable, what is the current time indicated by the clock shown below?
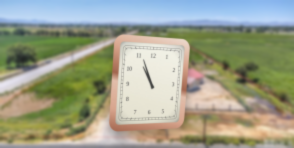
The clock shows h=10 m=56
